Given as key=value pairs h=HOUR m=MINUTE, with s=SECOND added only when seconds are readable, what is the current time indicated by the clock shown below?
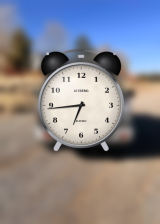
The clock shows h=6 m=44
